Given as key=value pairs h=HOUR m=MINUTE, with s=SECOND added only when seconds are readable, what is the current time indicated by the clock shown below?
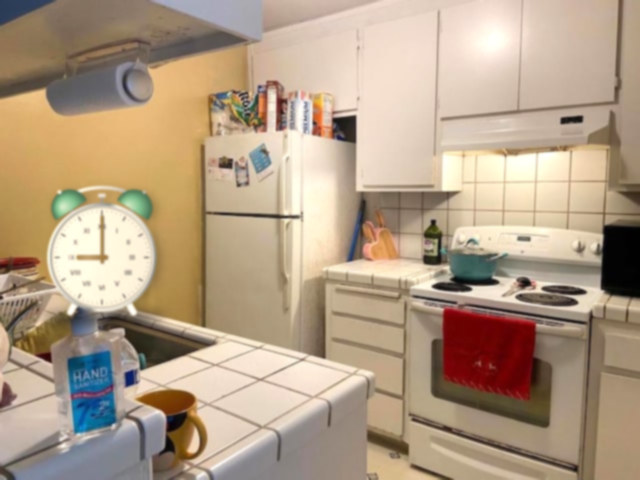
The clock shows h=9 m=0
